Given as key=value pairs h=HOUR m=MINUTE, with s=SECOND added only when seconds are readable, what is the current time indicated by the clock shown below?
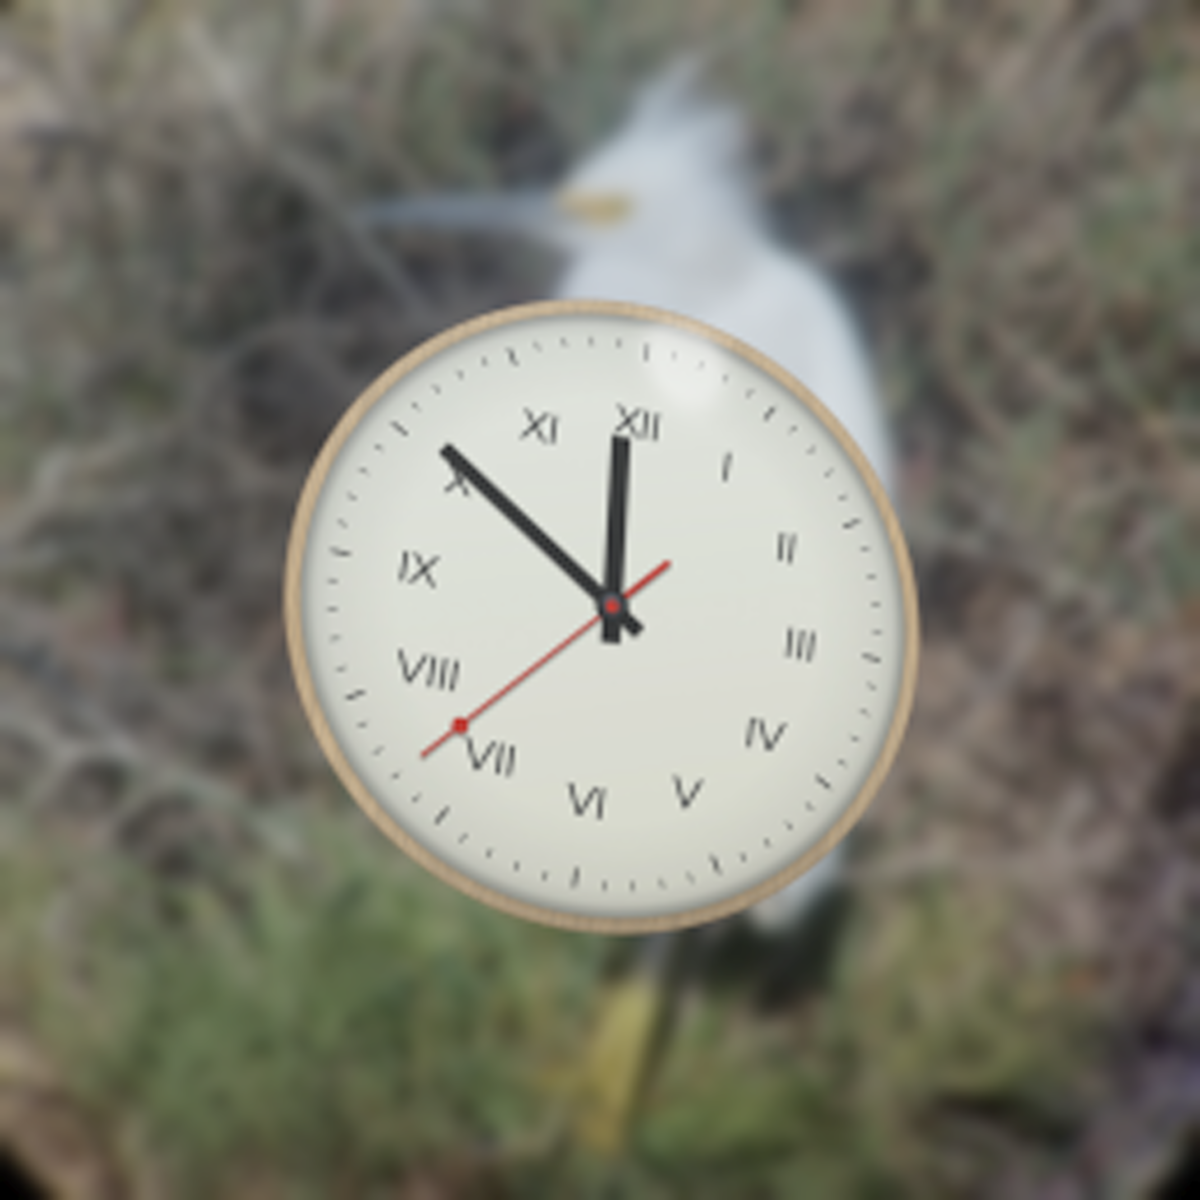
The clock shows h=11 m=50 s=37
